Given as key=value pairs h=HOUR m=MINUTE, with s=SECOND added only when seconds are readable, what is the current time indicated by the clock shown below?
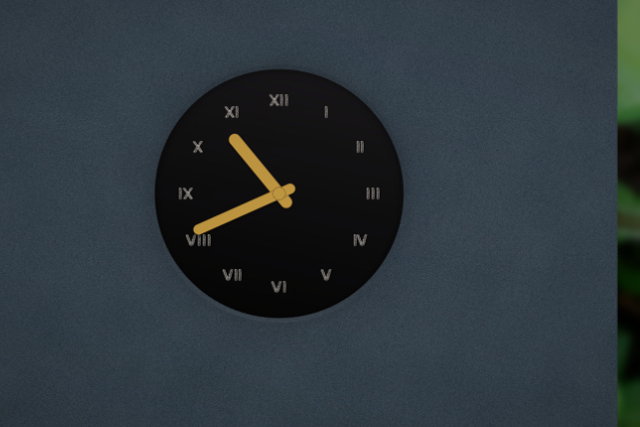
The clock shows h=10 m=41
